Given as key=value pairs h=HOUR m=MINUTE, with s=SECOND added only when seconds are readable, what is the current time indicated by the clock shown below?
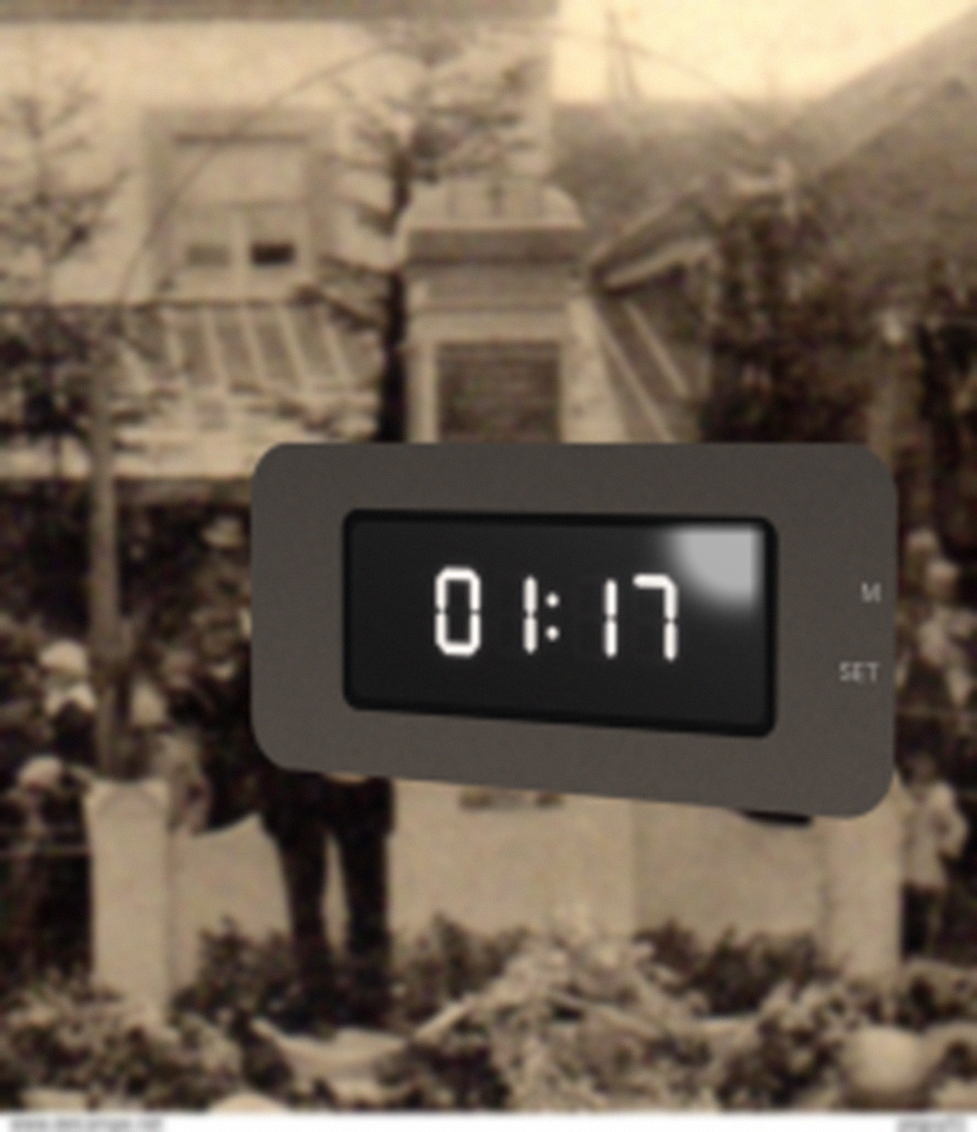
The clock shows h=1 m=17
